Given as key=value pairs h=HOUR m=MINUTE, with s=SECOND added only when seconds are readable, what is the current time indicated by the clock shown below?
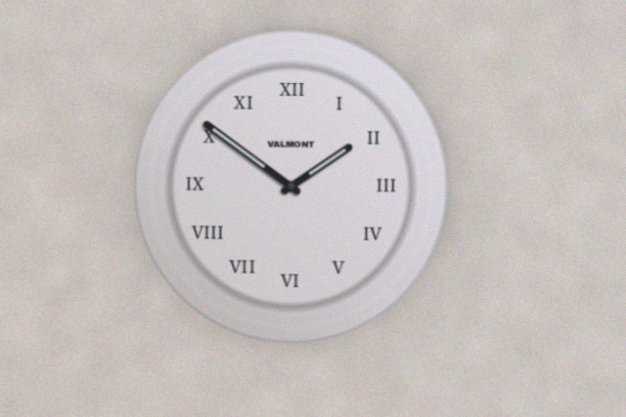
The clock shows h=1 m=51
